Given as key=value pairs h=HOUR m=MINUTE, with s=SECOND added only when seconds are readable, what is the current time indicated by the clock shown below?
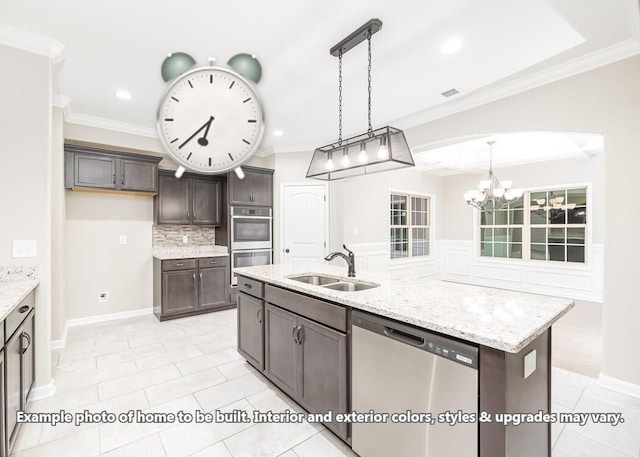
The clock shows h=6 m=38
